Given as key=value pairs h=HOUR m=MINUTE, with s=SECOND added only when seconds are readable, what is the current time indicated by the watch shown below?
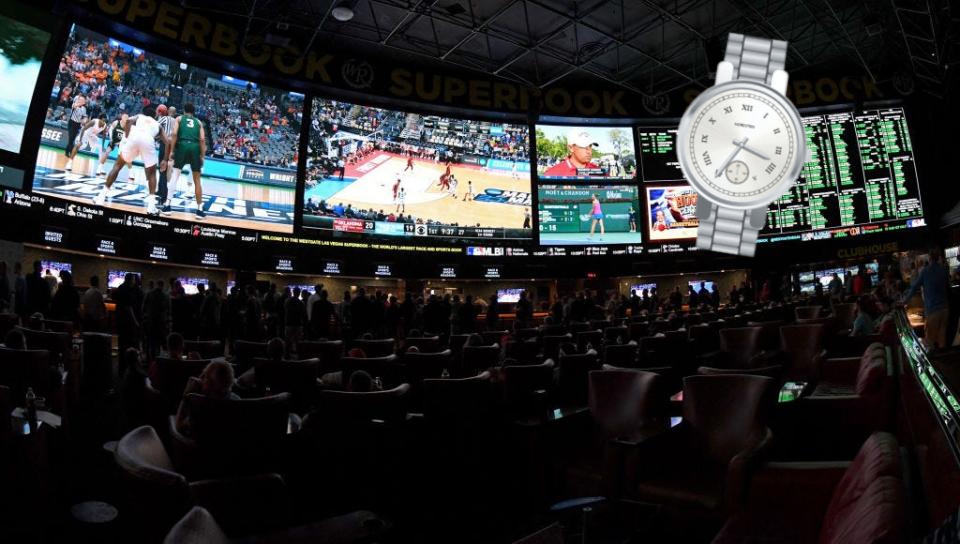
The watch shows h=3 m=35
